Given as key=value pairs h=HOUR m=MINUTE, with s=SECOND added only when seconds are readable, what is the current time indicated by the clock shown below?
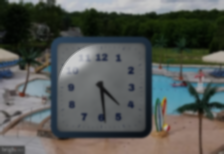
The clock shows h=4 m=29
